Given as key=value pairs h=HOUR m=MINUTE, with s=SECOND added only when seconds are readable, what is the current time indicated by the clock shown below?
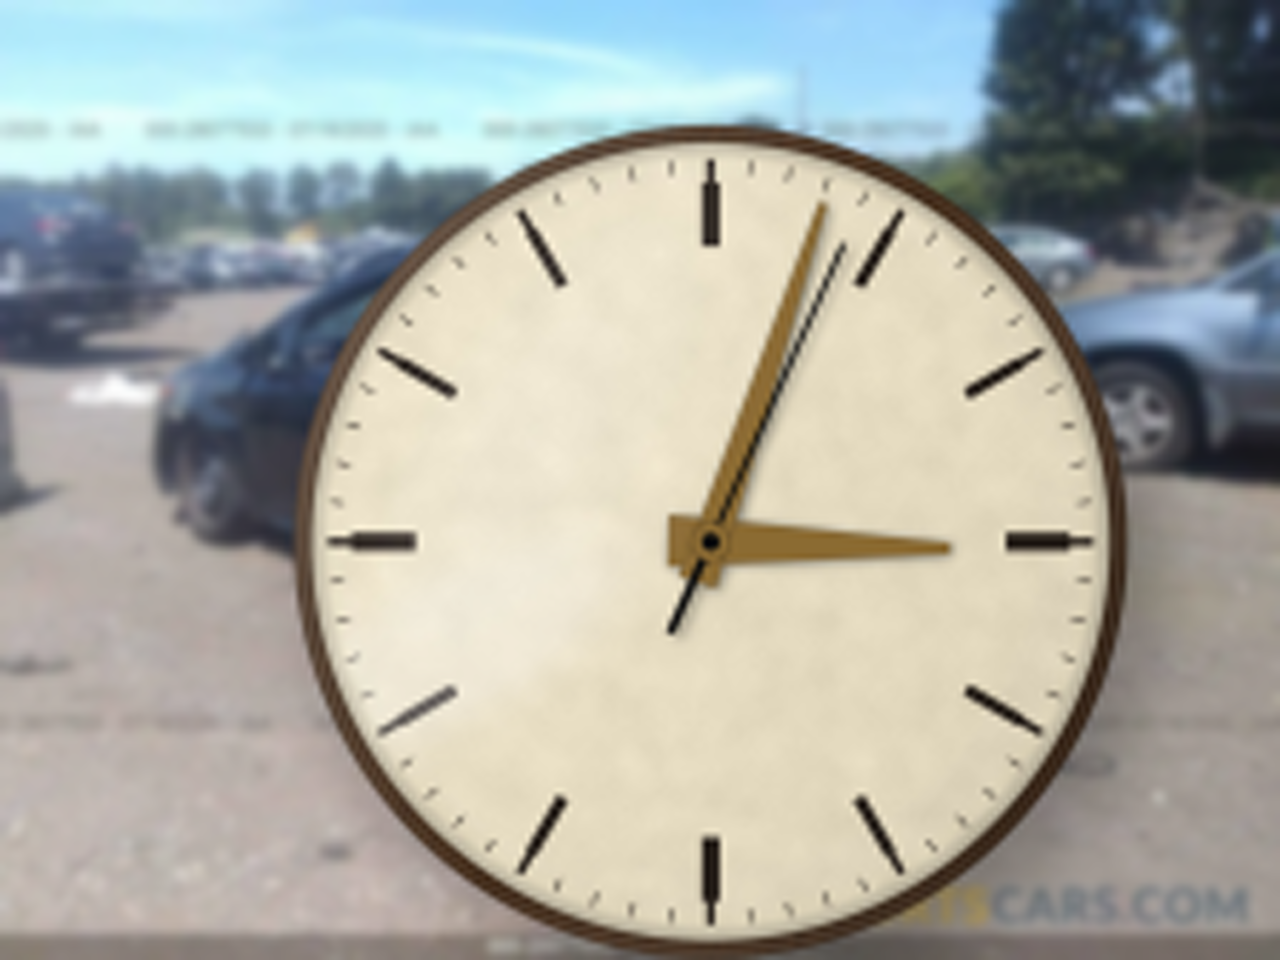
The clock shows h=3 m=3 s=4
